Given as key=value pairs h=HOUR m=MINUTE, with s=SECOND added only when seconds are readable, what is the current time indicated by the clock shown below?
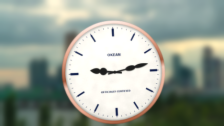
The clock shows h=9 m=13
